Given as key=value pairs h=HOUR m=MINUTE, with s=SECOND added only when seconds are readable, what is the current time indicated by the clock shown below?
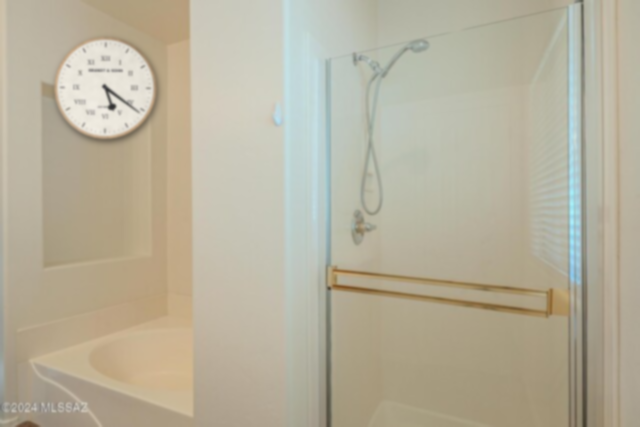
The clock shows h=5 m=21
